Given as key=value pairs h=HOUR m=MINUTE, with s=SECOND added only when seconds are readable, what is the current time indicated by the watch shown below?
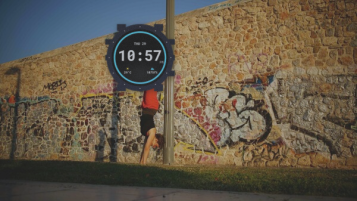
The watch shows h=10 m=57
